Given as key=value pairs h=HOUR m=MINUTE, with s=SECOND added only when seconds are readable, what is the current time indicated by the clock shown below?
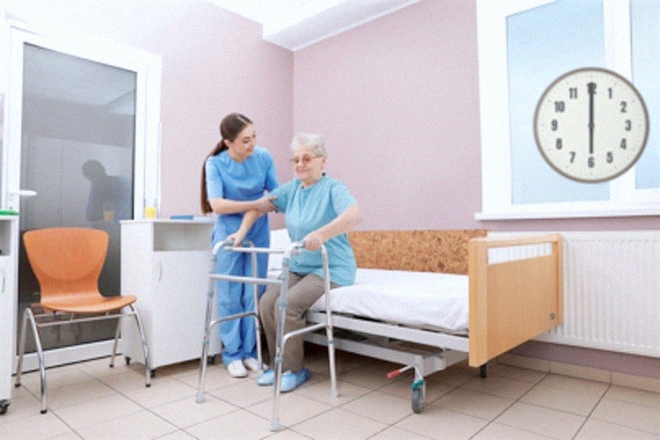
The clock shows h=6 m=0
